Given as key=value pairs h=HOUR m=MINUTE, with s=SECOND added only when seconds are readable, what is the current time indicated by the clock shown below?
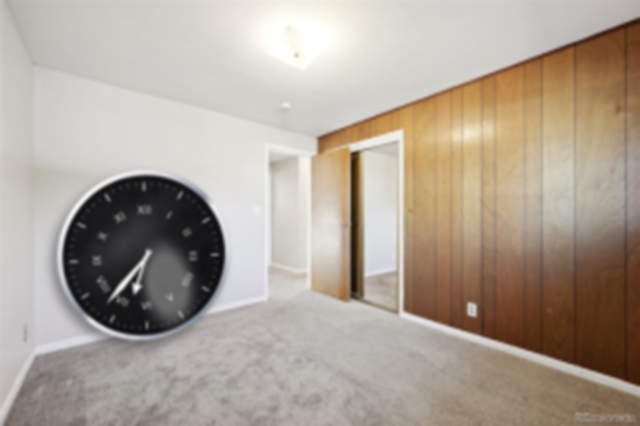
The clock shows h=6 m=37
